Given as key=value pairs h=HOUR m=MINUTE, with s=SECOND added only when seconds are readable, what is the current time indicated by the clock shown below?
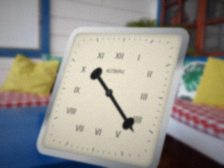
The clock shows h=10 m=22
